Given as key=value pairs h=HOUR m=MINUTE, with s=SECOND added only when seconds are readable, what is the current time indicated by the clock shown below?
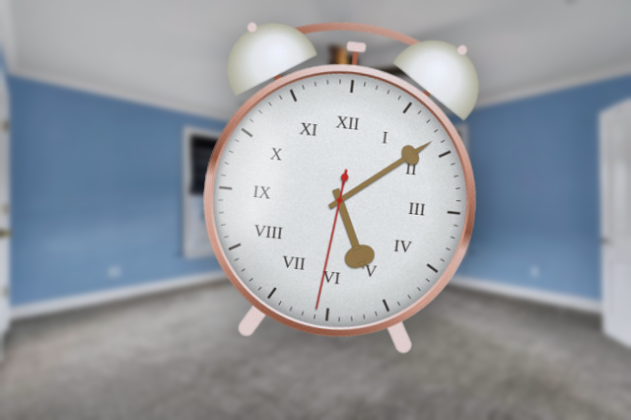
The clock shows h=5 m=8 s=31
